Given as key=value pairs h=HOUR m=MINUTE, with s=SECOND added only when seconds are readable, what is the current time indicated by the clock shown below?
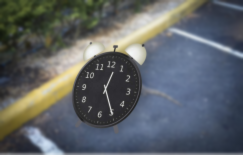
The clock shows h=12 m=25
